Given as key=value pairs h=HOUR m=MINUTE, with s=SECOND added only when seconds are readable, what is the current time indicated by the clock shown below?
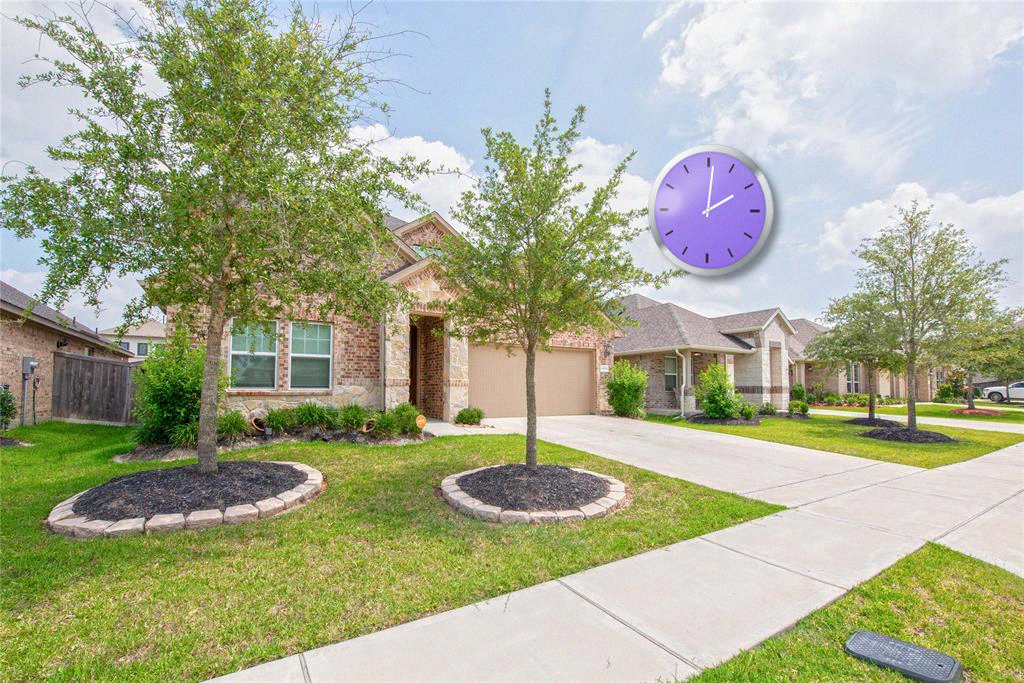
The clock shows h=2 m=1
